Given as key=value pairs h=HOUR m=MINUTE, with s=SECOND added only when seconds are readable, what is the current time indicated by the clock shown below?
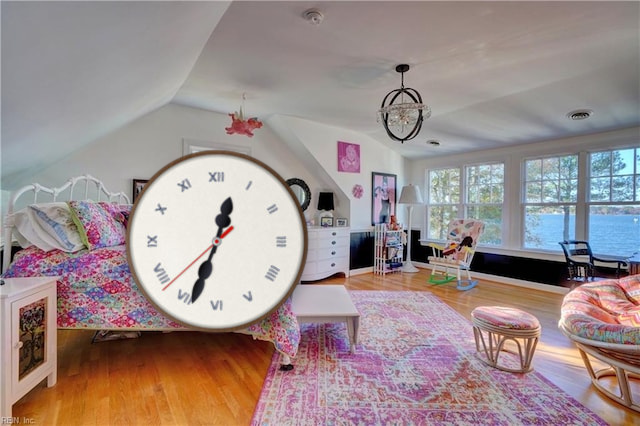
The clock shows h=12 m=33 s=38
